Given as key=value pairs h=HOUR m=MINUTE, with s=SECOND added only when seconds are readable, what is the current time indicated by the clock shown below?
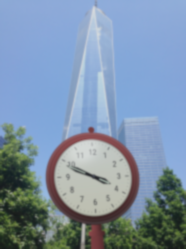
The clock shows h=3 m=49
